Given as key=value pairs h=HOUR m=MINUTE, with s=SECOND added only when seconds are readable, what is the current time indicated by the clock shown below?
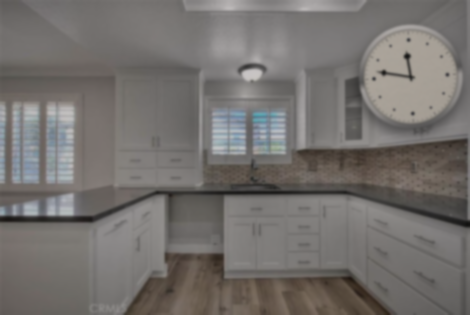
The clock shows h=11 m=47
